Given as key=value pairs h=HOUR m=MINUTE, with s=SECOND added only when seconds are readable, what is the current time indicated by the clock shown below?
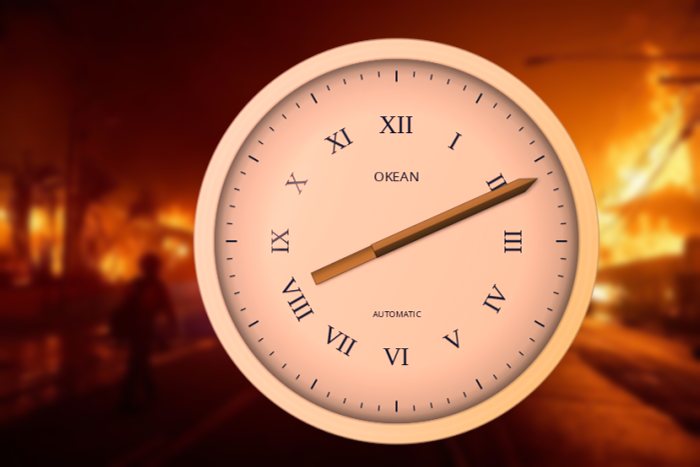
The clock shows h=8 m=11
